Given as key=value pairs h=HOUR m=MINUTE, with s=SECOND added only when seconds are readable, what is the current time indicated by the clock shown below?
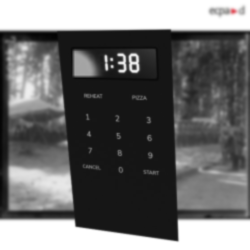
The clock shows h=1 m=38
